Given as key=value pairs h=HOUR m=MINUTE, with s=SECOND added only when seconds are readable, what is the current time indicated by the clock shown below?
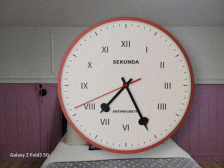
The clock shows h=7 m=25 s=41
